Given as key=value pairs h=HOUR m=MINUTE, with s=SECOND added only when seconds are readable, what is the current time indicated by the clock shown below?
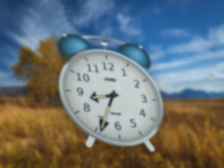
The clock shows h=8 m=34
